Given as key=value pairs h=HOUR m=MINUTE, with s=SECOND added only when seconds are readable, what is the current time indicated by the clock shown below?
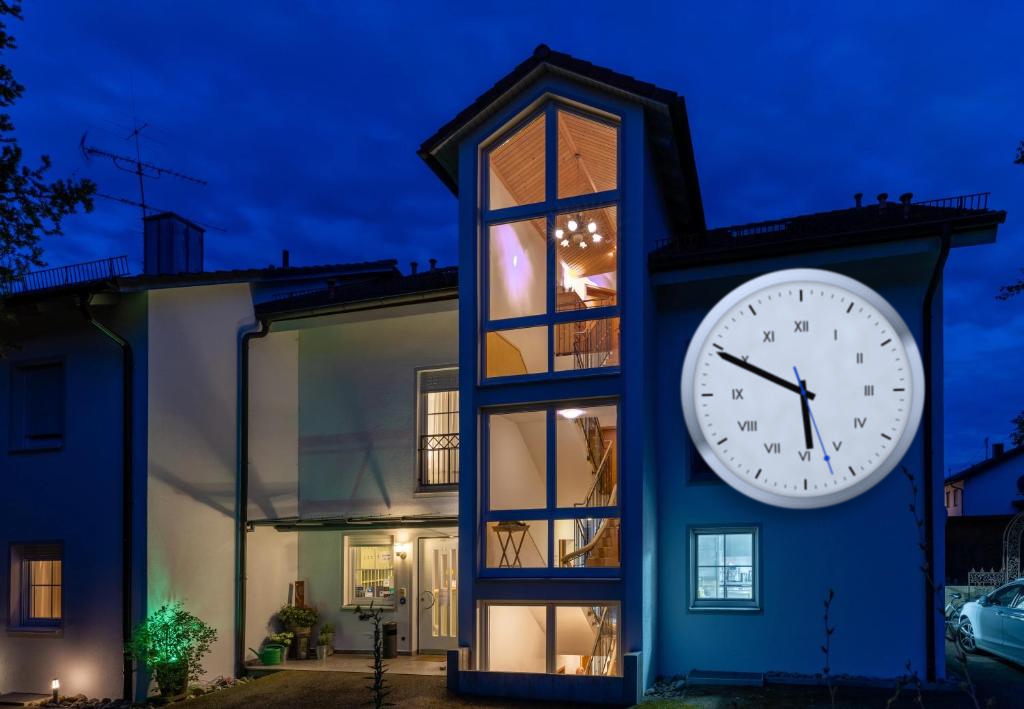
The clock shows h=5 m=49 s=27
